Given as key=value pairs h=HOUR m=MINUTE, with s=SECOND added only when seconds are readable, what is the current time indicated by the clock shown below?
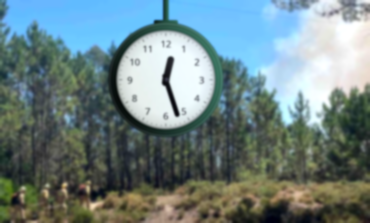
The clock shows h=12 m=27
